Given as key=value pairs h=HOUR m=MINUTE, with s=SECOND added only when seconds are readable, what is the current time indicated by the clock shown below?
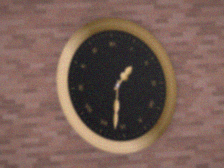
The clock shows h=1 m=32
